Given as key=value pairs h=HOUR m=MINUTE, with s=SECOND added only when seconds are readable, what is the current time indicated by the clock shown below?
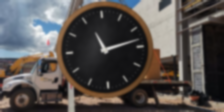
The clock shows h=11 m=13
